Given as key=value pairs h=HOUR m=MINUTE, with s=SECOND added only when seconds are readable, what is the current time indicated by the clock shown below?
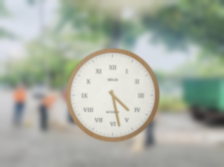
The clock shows h=4 m=28
